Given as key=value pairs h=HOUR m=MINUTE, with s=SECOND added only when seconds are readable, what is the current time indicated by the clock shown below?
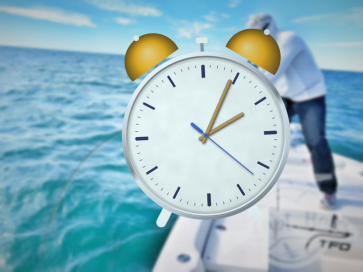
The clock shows h=2 m=4 s=22
